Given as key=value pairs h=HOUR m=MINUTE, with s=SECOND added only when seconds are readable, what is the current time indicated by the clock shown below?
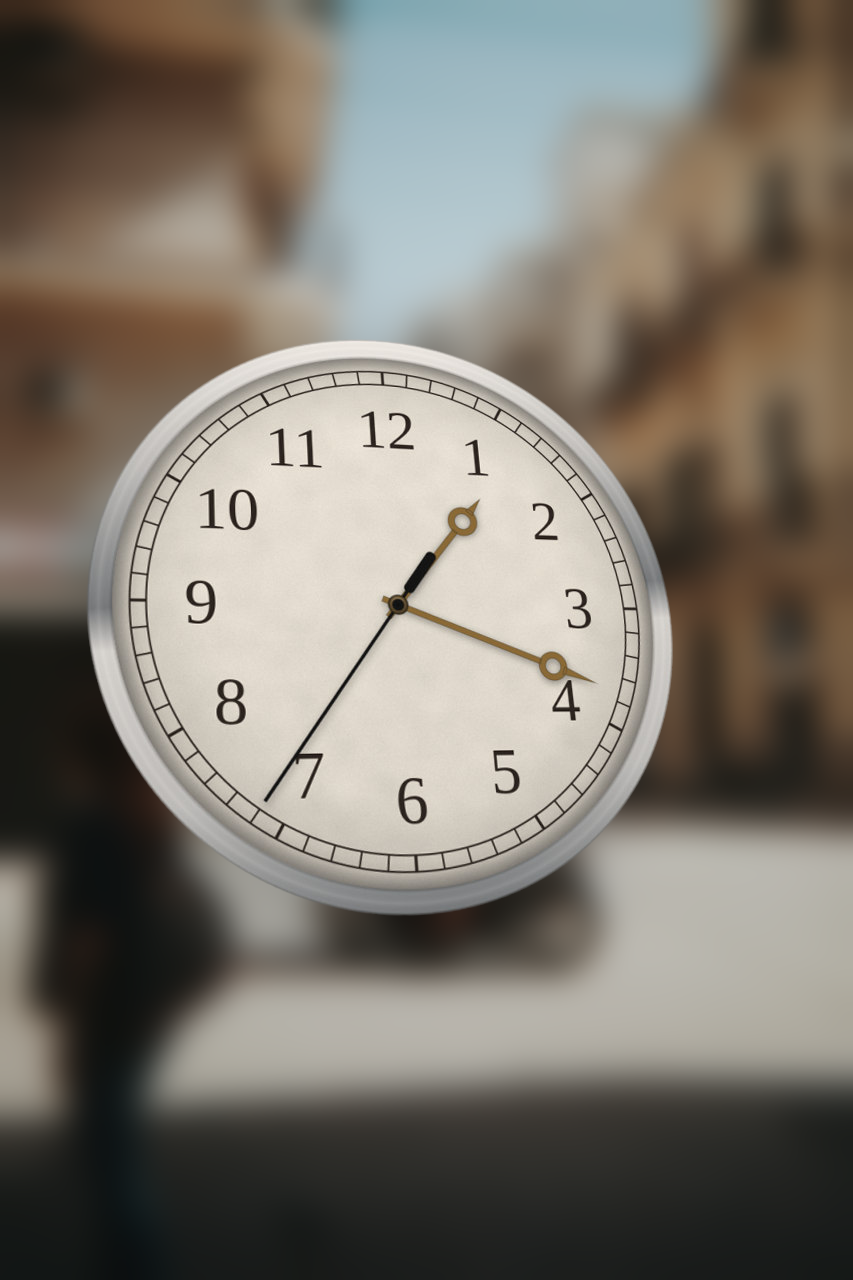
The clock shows h=1 m=18 s=36
